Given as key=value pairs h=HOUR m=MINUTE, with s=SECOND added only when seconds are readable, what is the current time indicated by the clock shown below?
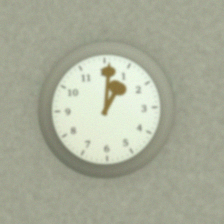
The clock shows h=1 m=1
